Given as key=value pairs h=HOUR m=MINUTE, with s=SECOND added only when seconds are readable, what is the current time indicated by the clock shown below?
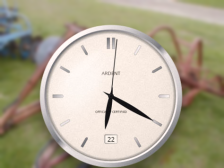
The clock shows h=6 m=20 s=1
